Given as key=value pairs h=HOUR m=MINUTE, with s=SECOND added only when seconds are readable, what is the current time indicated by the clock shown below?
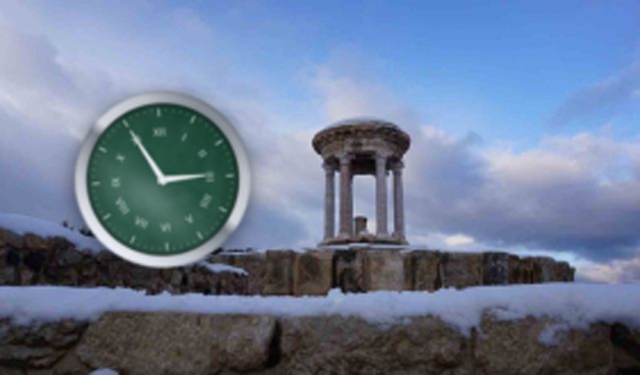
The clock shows h=2 m=55
